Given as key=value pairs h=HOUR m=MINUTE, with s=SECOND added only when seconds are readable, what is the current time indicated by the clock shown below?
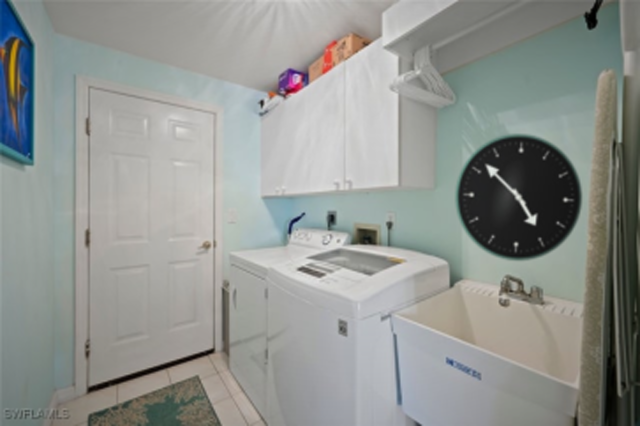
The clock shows h=4 m=52
